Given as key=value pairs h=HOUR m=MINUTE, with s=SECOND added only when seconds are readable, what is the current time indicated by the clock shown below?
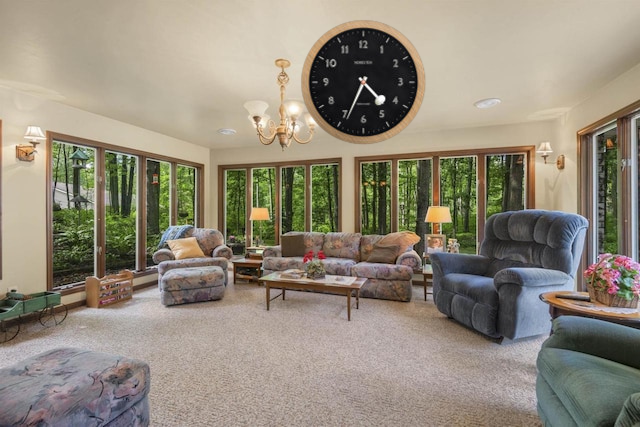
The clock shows h=4 m=34
